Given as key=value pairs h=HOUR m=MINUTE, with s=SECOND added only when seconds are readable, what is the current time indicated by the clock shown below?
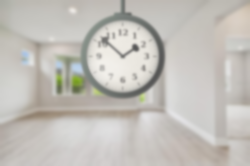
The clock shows h=1 m=52
